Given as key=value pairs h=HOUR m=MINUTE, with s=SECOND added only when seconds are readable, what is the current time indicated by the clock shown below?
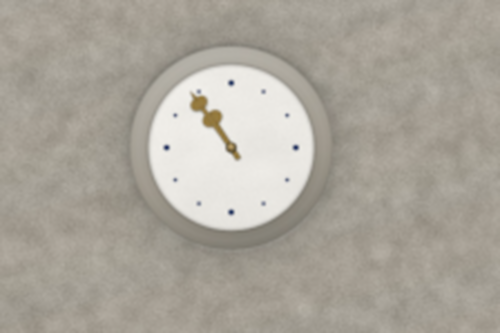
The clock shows h=10 m=54
